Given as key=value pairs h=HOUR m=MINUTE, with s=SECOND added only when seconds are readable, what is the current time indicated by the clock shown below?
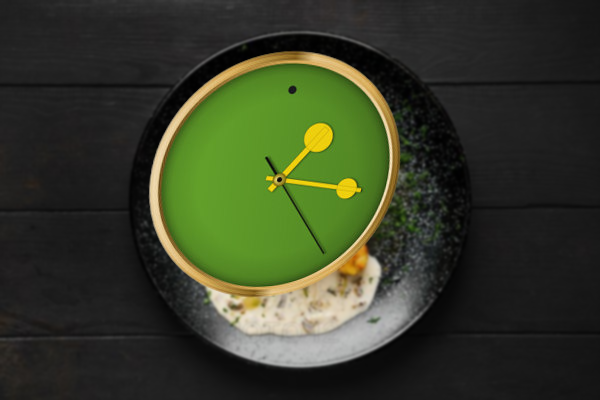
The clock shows h=1 m=16 s=24
